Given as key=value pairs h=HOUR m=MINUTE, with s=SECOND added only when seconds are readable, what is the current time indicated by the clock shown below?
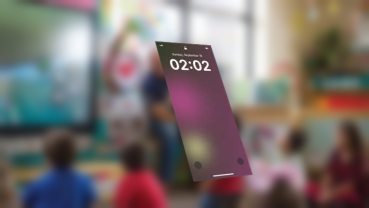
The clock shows h=2 m=2
